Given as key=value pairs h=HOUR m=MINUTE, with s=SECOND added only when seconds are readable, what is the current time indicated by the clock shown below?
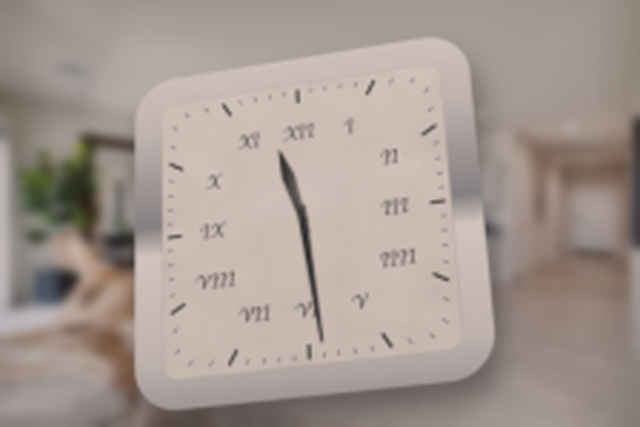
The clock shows h=11 m=29
